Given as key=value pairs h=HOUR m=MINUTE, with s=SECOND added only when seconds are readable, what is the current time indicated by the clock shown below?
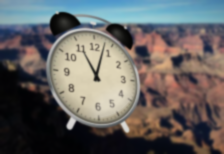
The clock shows h=11 m=3
